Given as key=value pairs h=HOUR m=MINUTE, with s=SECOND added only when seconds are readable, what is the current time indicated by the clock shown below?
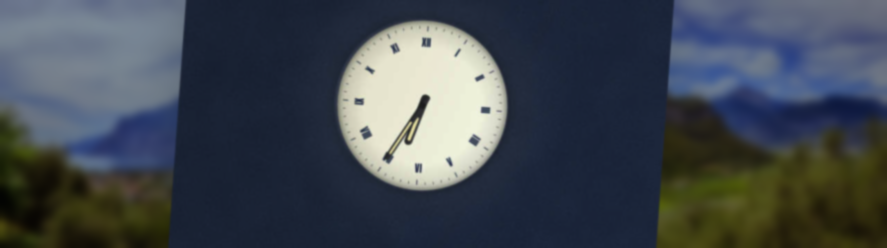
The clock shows h=6 m=35
